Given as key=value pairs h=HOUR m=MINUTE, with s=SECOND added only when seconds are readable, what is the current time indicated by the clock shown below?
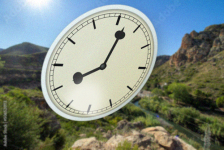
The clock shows h=8 m=2
